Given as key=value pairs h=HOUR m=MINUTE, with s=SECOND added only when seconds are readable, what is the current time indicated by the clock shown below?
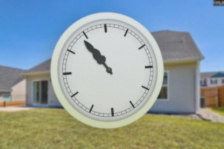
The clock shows h=10 m=54
